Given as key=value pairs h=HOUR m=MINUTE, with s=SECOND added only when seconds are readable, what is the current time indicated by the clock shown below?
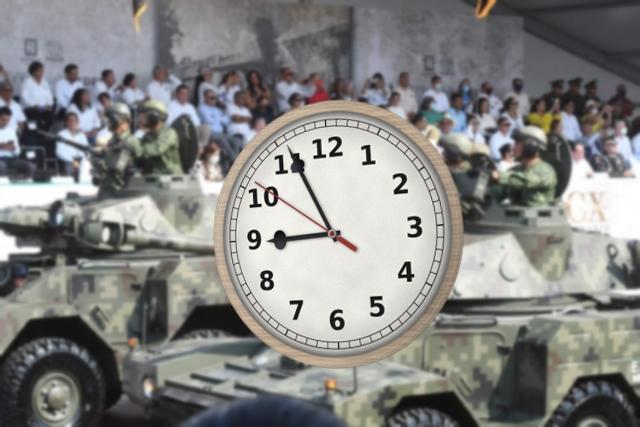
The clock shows h=8 m=55 s=51
